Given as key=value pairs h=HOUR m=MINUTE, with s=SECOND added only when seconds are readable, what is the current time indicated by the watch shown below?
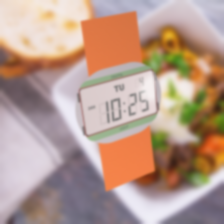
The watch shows h=10 m=25
